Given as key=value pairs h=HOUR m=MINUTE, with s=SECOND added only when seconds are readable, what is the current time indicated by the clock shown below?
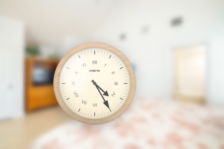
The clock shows h=4 m=25
